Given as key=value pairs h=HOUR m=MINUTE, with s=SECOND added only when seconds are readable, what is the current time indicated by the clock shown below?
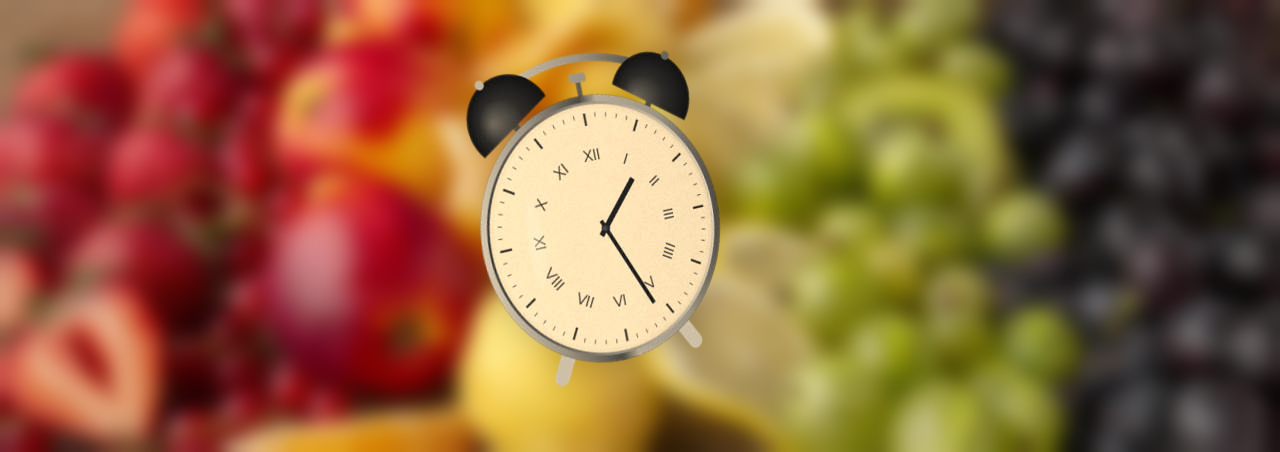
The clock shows h=1 m=26
